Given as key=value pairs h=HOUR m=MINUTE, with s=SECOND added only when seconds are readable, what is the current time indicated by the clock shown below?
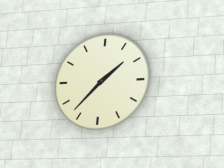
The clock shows h=1 m=37
